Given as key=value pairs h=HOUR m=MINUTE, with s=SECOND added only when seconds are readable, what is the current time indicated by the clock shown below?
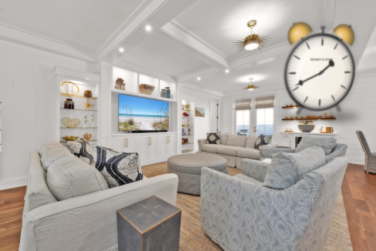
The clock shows h=1 m=41
